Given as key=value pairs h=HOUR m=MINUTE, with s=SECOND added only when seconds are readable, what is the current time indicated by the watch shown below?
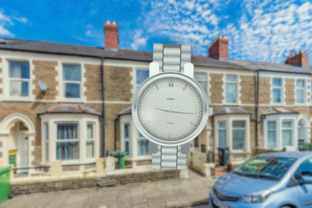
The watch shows h=9 m=16
